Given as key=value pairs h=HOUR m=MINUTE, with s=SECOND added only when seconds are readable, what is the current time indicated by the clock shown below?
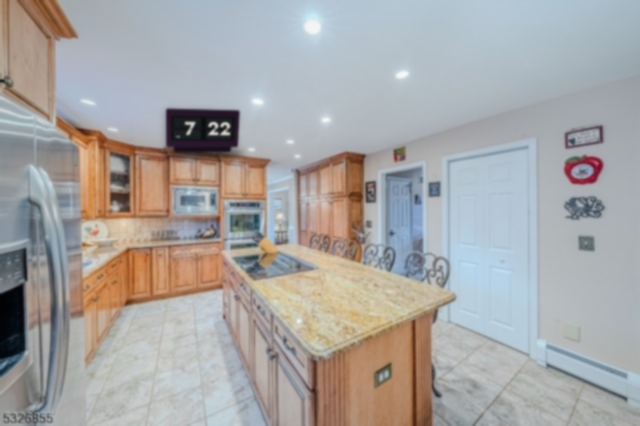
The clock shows h=7 m=22
